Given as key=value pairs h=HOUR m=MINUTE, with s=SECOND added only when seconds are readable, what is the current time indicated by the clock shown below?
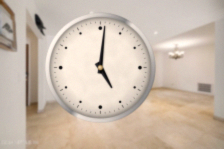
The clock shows h=5 m=1
